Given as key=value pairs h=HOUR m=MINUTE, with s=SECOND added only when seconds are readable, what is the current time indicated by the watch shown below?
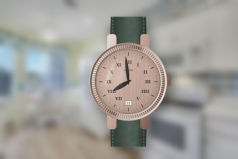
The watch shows h=7 m=59
